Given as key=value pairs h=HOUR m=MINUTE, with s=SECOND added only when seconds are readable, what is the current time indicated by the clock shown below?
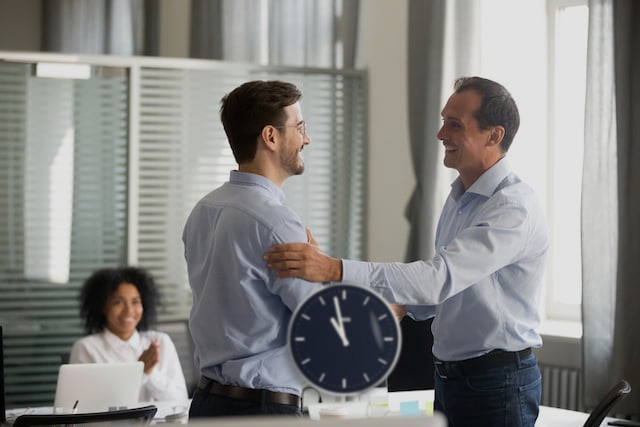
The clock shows h=10 m=58
